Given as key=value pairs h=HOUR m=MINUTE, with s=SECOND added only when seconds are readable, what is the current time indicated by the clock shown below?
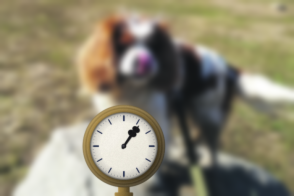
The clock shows h=1 m=6
